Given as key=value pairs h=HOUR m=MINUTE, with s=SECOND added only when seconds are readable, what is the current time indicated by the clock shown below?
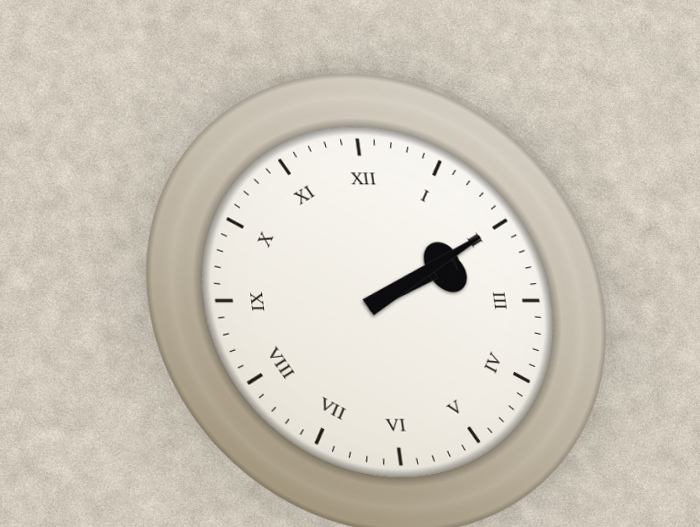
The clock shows h=2 m=10
